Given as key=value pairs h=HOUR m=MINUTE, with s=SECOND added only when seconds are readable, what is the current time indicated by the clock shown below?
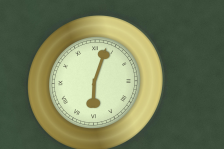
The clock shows h=6 m=3
